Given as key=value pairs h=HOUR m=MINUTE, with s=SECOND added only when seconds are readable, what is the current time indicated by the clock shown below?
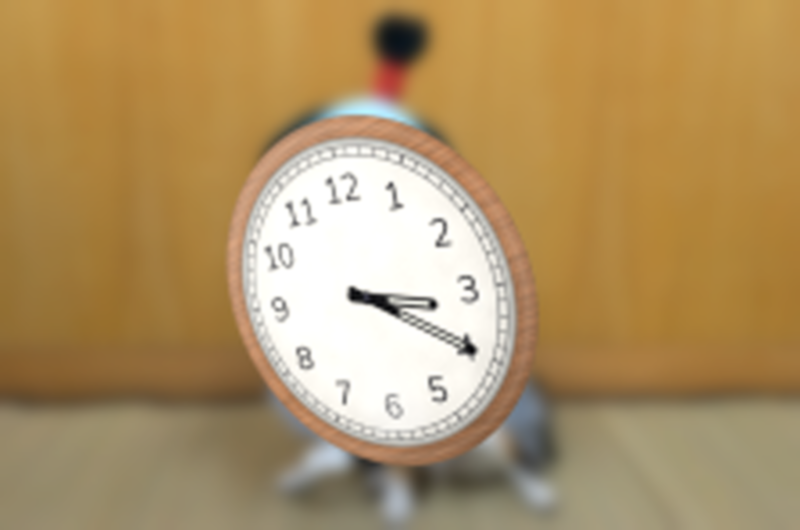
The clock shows h=3 m=20
